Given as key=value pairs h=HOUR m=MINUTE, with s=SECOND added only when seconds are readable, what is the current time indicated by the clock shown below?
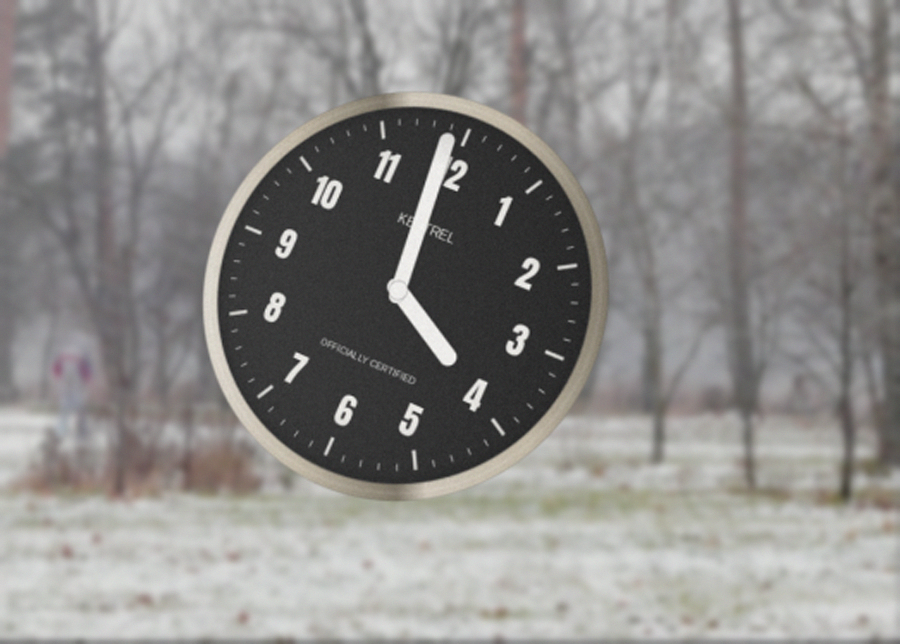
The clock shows h=3 m=59
